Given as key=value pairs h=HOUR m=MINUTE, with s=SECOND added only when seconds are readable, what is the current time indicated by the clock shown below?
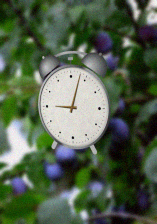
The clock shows h=9 m=3
